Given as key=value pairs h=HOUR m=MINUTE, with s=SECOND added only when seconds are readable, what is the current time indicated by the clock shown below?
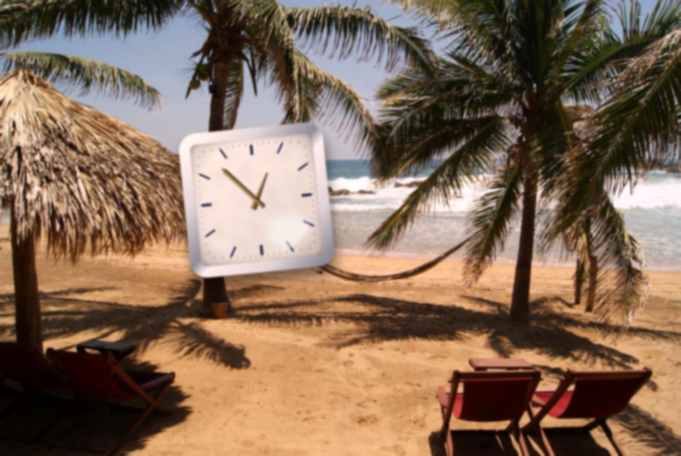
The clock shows h=12 m=53
